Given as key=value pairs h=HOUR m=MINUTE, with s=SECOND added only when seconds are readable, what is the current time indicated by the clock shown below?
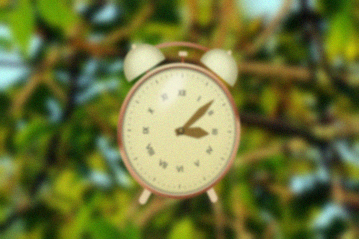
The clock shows h=3 m=8
